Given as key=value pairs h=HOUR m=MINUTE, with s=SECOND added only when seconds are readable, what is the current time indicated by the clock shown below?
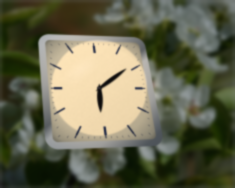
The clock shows h=6 m=9
